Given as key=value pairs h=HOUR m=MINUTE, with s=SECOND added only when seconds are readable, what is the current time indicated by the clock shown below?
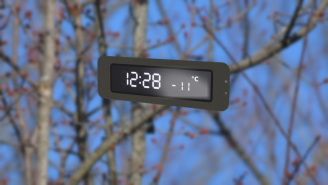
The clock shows h=12 m=28
